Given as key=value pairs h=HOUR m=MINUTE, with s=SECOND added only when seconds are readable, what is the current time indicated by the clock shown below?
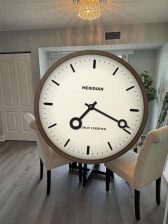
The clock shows h=7 m=19
